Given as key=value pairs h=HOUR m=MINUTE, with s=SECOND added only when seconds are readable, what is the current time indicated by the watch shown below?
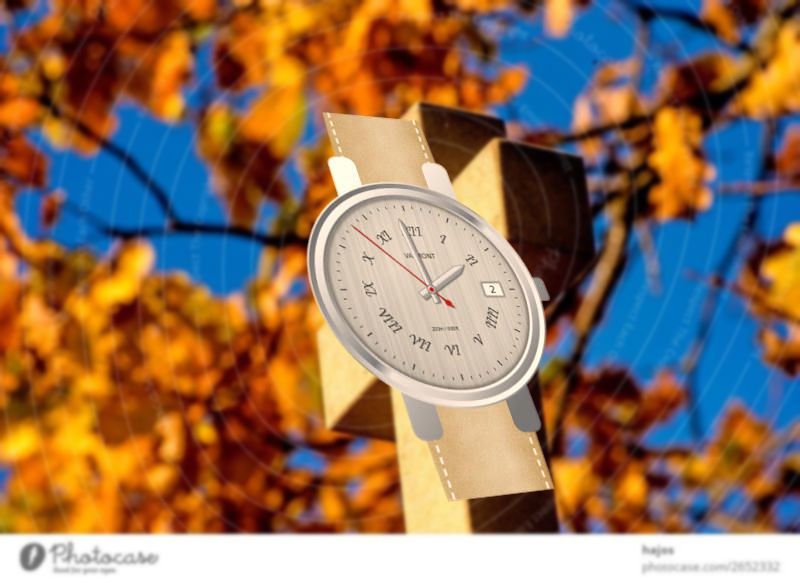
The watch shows h=1 m=58 s=53
